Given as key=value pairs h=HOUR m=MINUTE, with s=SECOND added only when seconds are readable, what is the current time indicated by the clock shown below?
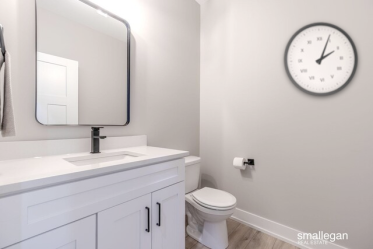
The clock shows h=2 m=4
